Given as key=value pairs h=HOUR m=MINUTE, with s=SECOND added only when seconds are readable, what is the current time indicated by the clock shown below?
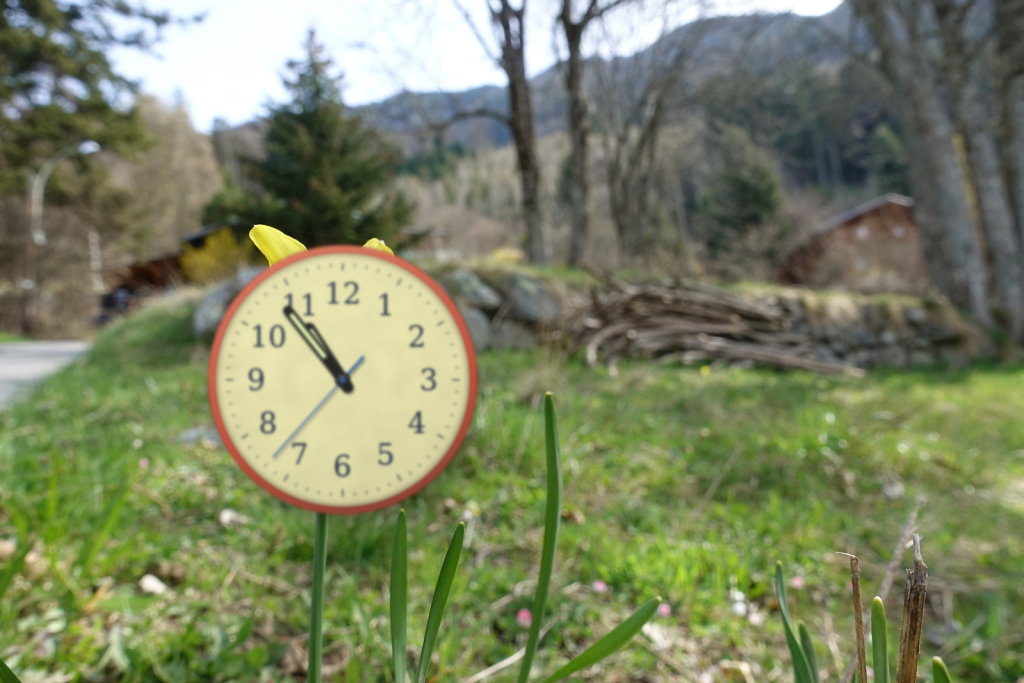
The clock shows h=10 m=53 s=37
